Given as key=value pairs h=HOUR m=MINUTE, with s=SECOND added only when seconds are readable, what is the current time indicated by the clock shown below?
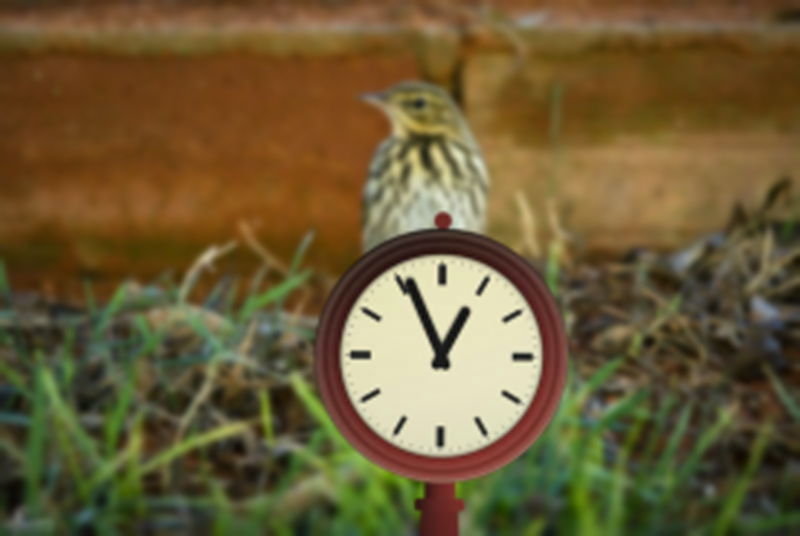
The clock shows h=12 m=56
